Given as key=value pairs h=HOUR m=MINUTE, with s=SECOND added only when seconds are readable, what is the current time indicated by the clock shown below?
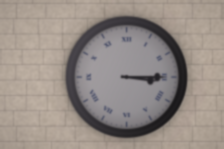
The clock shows h=3 m=15
